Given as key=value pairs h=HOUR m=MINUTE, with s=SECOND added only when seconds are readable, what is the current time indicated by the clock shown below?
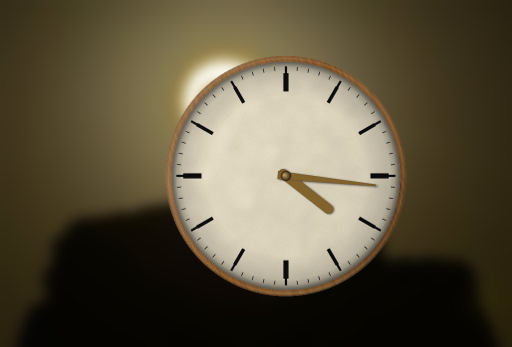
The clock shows h=4 m=16
